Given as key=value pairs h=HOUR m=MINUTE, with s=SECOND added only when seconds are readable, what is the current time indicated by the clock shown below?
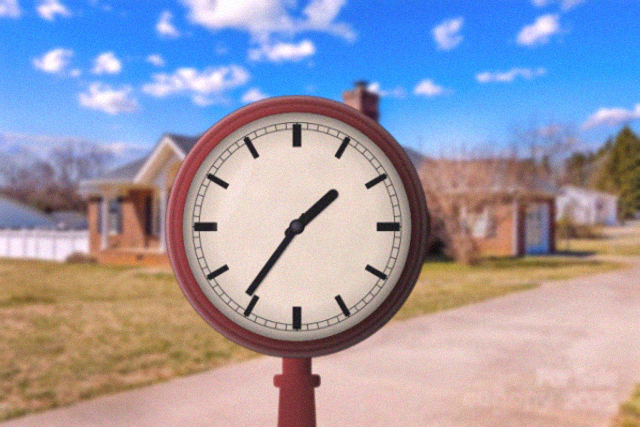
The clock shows h=1 m=36
